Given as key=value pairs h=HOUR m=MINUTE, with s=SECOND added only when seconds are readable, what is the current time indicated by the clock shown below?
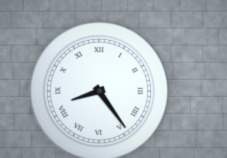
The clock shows h=8 m=24
